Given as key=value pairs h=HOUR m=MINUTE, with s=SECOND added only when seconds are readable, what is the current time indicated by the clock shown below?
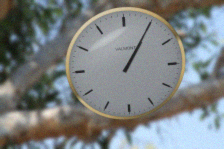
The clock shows h=1 m=5
